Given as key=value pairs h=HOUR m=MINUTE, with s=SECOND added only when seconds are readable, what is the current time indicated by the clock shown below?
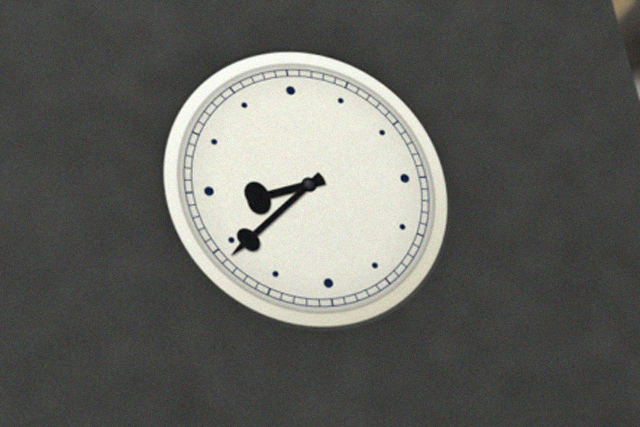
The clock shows h=8 m=39
